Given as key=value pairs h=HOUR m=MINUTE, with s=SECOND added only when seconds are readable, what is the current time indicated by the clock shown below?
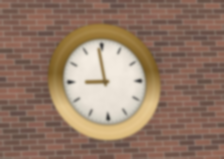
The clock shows h=8 m=59
